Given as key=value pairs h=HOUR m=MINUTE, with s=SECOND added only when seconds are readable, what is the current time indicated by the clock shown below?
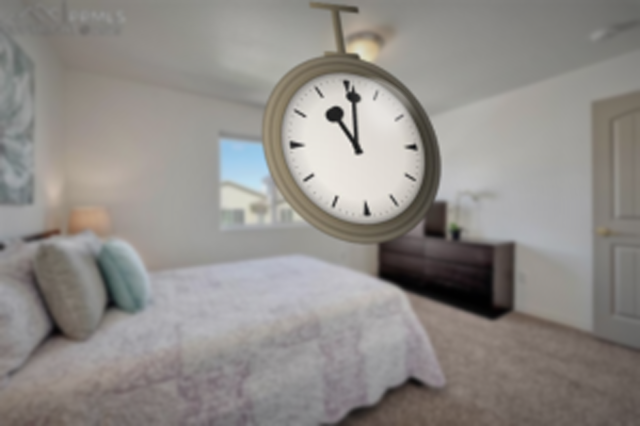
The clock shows h=11 m=1
